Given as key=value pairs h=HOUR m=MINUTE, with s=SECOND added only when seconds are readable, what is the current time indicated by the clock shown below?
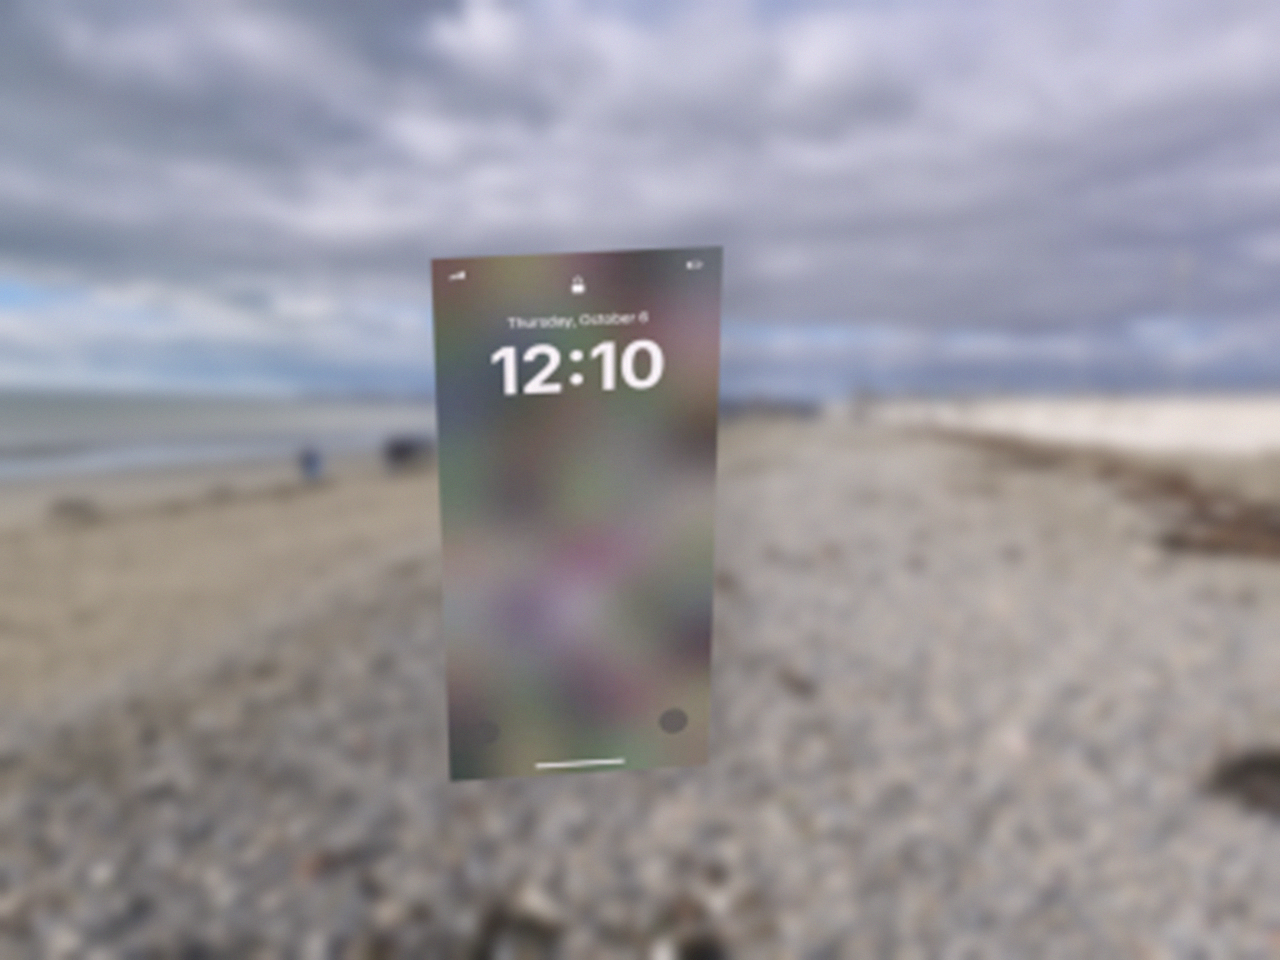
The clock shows h=12 m=10
